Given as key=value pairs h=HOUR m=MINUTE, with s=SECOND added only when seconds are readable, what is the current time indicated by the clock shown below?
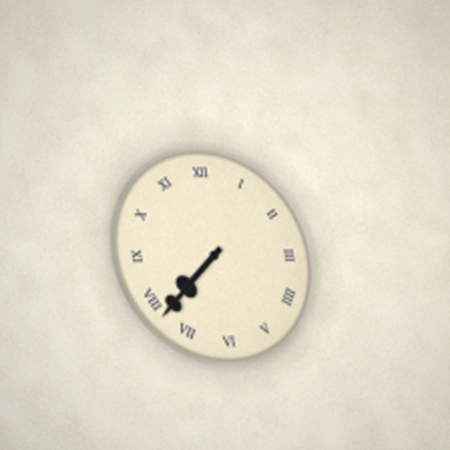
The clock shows h=7 m=38
